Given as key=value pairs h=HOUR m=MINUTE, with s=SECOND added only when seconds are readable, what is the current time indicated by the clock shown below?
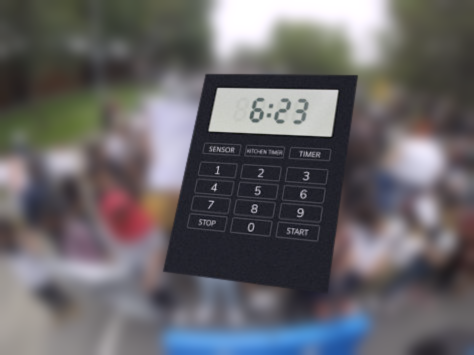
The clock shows h=6 m=23
